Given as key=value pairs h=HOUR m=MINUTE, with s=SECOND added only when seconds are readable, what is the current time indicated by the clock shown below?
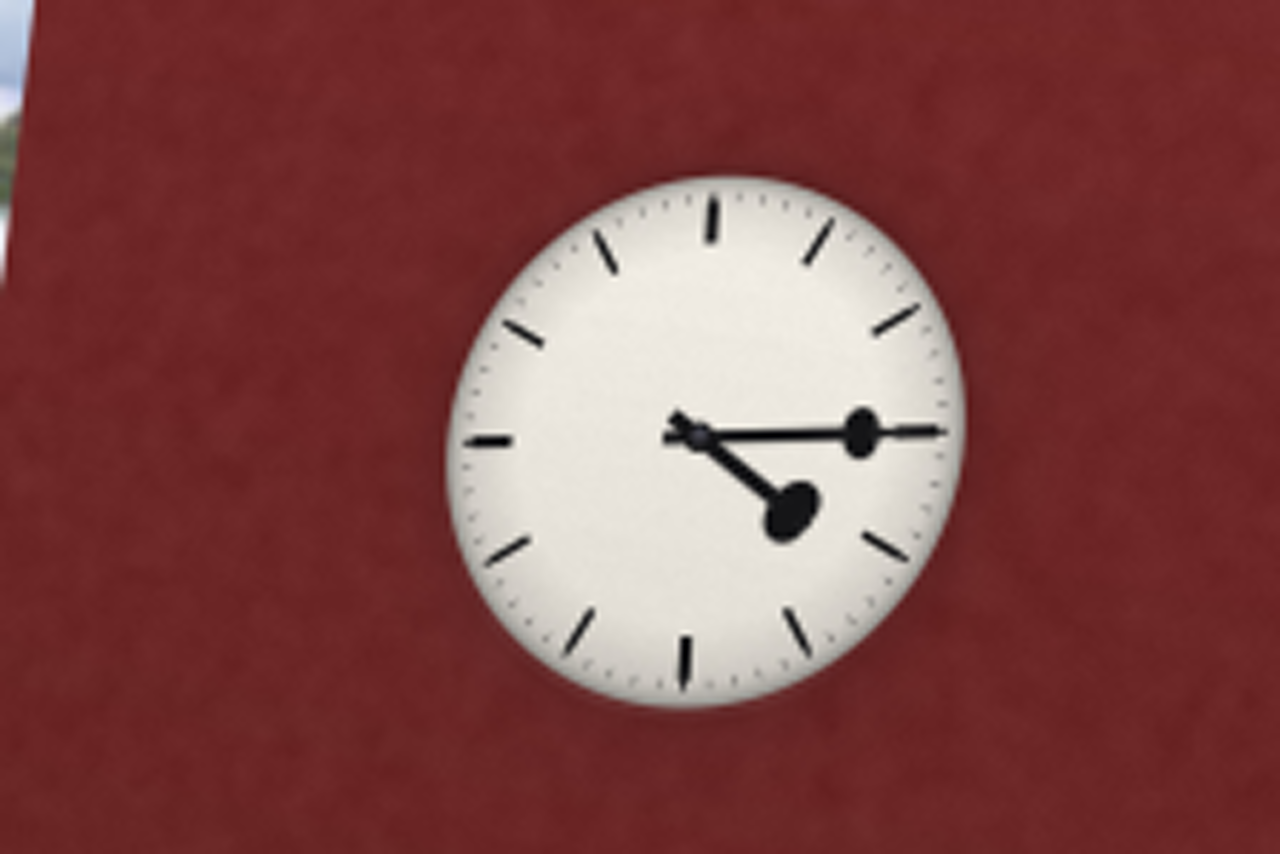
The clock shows h=4 m=15
